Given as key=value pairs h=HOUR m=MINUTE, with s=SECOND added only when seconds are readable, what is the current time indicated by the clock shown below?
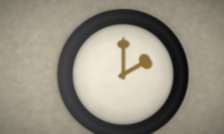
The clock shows h=2 m=0
